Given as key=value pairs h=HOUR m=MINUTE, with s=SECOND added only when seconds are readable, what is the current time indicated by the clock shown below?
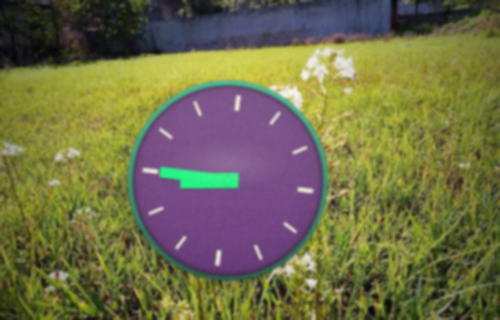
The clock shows h=8 m=45
